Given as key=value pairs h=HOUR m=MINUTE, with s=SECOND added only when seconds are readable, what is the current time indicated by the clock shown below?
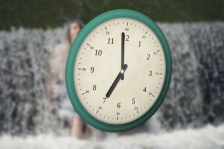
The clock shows h=6 m=59
